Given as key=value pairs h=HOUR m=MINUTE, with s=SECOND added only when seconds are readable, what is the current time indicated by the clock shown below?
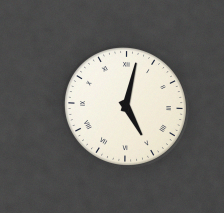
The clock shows h=5 m=2
